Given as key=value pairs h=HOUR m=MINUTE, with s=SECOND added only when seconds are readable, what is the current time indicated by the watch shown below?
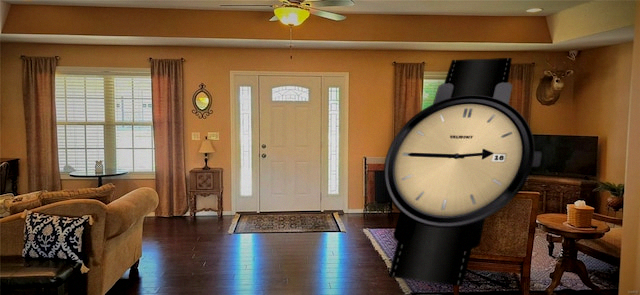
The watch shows h=2 m=45
